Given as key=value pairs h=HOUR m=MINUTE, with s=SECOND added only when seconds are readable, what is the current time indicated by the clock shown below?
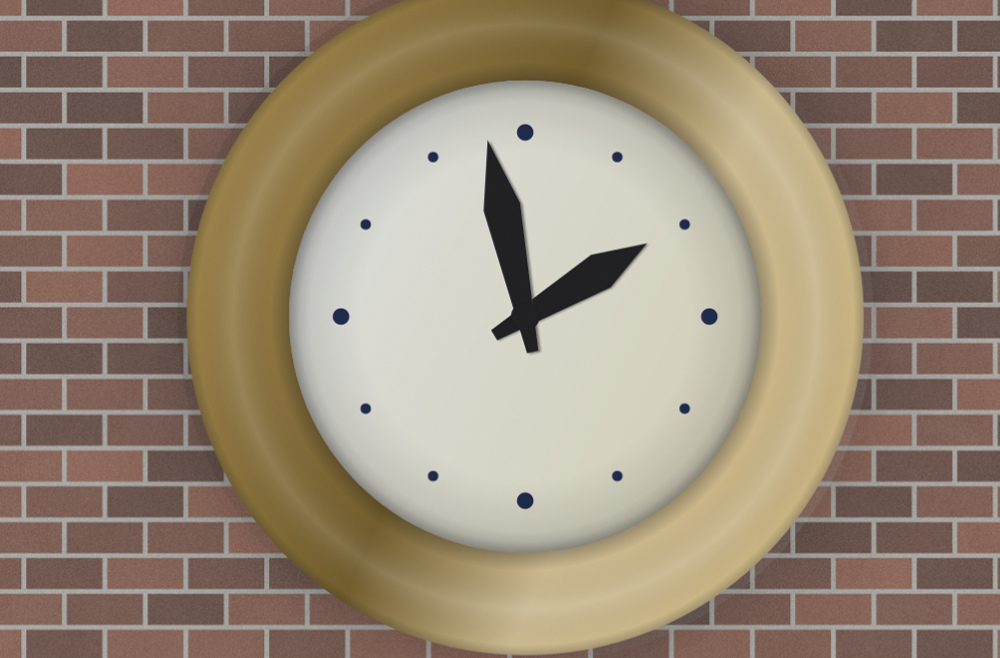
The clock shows h=1 m=58
